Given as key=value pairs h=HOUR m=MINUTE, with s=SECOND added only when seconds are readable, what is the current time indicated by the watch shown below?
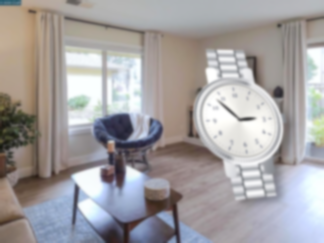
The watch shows h=2 m=53
